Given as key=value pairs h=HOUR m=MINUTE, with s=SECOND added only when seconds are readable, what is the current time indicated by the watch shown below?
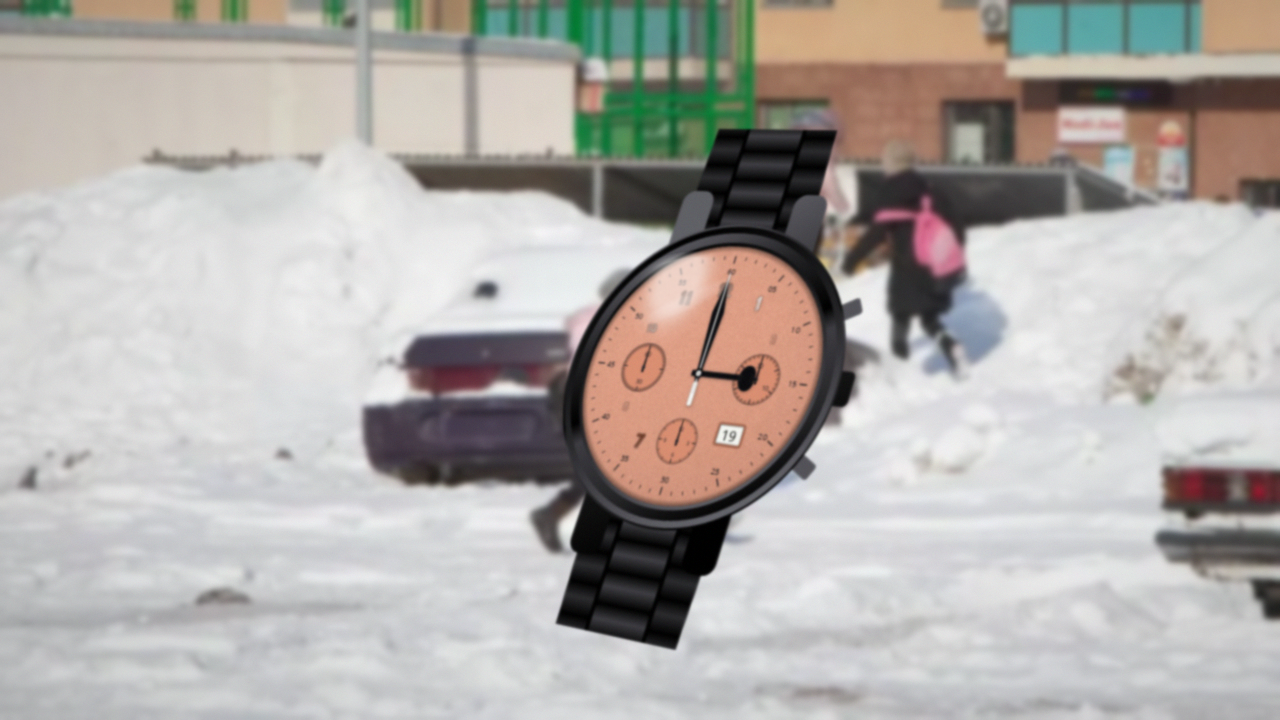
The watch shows h=3 m=0
